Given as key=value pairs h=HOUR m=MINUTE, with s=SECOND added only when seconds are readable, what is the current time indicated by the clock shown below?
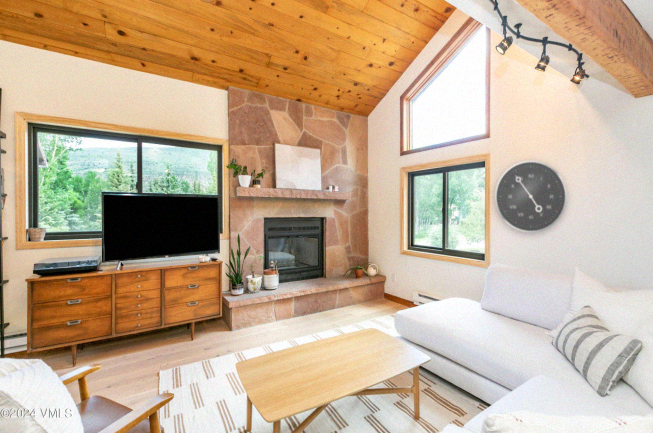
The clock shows h=4 m=54
